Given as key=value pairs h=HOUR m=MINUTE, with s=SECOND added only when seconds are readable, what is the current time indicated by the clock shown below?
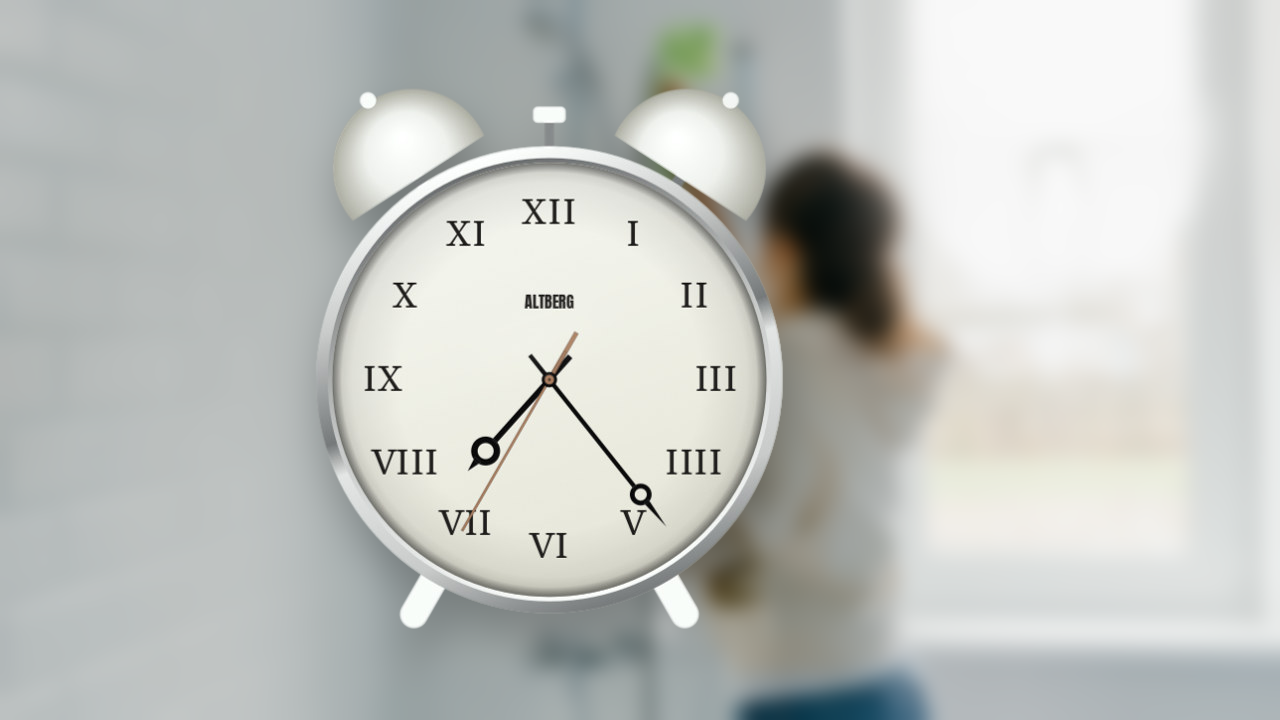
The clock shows h=7 m=23 s=35
